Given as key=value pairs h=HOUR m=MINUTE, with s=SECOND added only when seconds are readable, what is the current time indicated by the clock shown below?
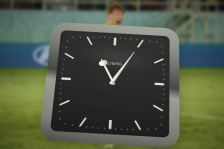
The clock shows h=11 m=5
